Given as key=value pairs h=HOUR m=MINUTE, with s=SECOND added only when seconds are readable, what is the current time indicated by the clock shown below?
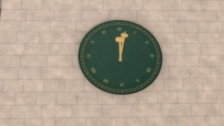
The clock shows h=12 m=2
